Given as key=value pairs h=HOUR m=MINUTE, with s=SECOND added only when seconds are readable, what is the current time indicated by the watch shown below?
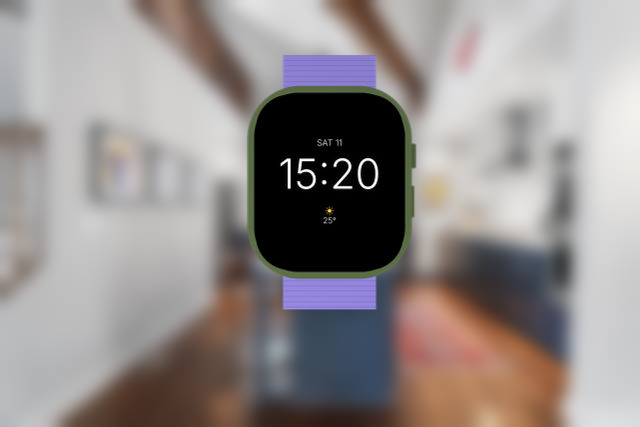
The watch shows h=15 m=20
